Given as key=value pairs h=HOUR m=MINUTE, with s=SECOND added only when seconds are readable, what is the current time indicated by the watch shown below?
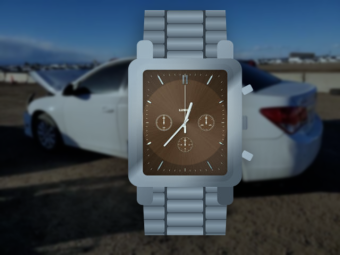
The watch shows h=12 m=37
